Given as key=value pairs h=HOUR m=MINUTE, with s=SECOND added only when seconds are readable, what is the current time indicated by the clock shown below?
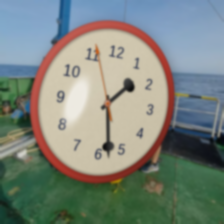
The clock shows h=1 m=27 s=56
